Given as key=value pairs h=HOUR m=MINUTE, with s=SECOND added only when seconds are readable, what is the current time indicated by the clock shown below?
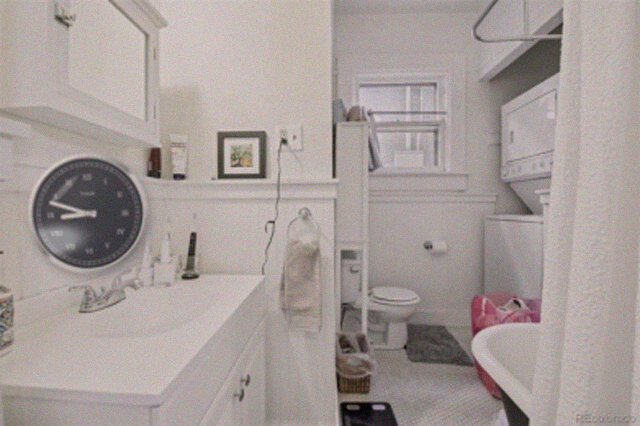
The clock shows h=8 m=48
